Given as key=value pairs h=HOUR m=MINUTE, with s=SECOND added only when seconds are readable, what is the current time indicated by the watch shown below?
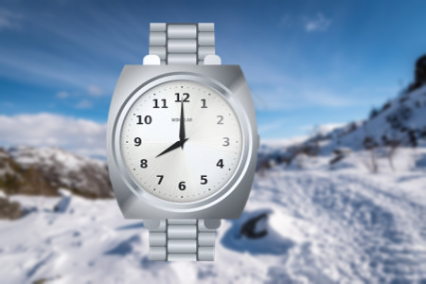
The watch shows h=8 m=0
